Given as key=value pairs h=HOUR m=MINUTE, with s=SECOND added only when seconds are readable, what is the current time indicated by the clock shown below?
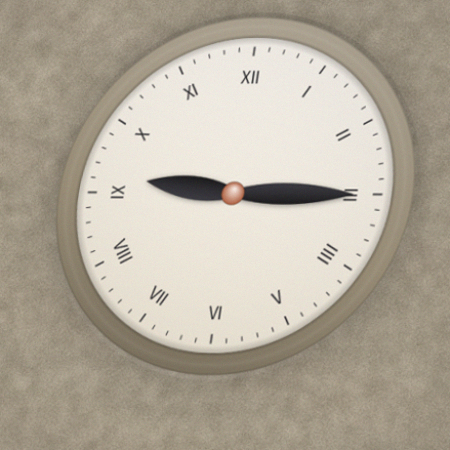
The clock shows h=9 m=15
